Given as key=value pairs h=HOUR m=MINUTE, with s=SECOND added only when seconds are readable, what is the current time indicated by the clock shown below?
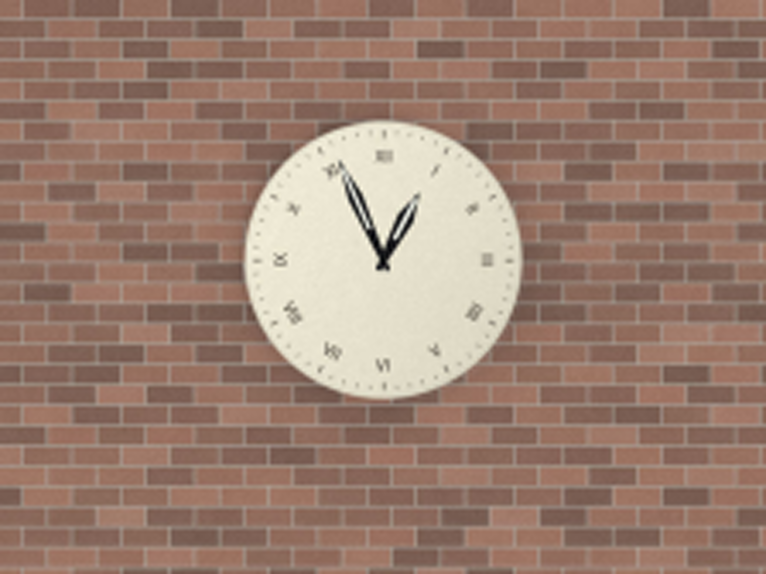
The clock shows h=12 m=56
